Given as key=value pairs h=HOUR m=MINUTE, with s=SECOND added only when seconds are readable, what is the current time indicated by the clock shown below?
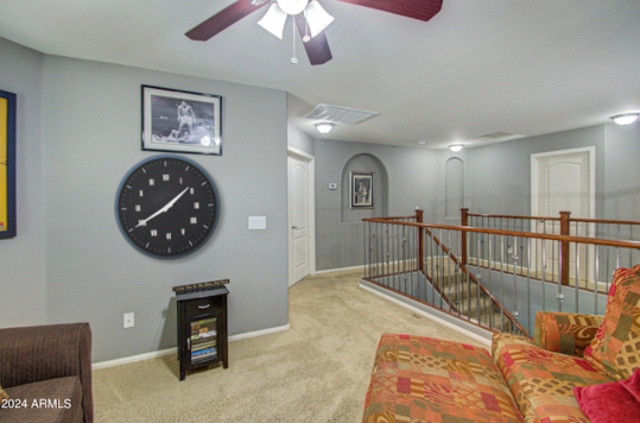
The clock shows h=1 m=40
